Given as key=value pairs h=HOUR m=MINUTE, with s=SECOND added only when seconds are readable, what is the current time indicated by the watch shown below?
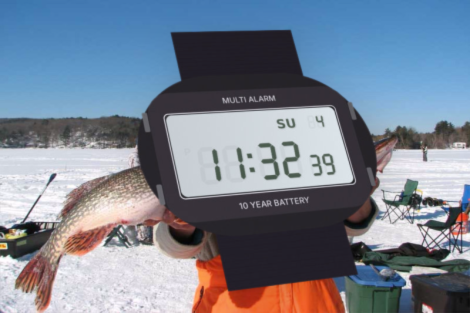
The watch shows h=11 m=32 s=39
